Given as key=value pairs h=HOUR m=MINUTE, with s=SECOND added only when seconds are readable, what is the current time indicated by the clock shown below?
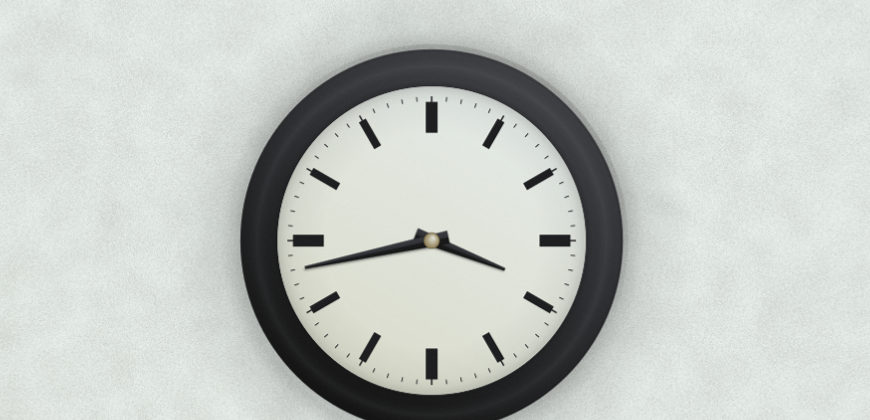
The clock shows h=3 m=43
